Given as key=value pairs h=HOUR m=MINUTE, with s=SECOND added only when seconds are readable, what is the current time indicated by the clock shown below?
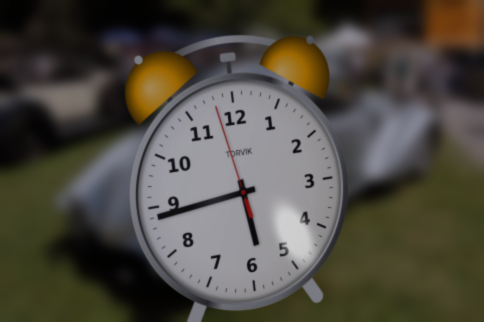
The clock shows h=5 m=43 s=58
